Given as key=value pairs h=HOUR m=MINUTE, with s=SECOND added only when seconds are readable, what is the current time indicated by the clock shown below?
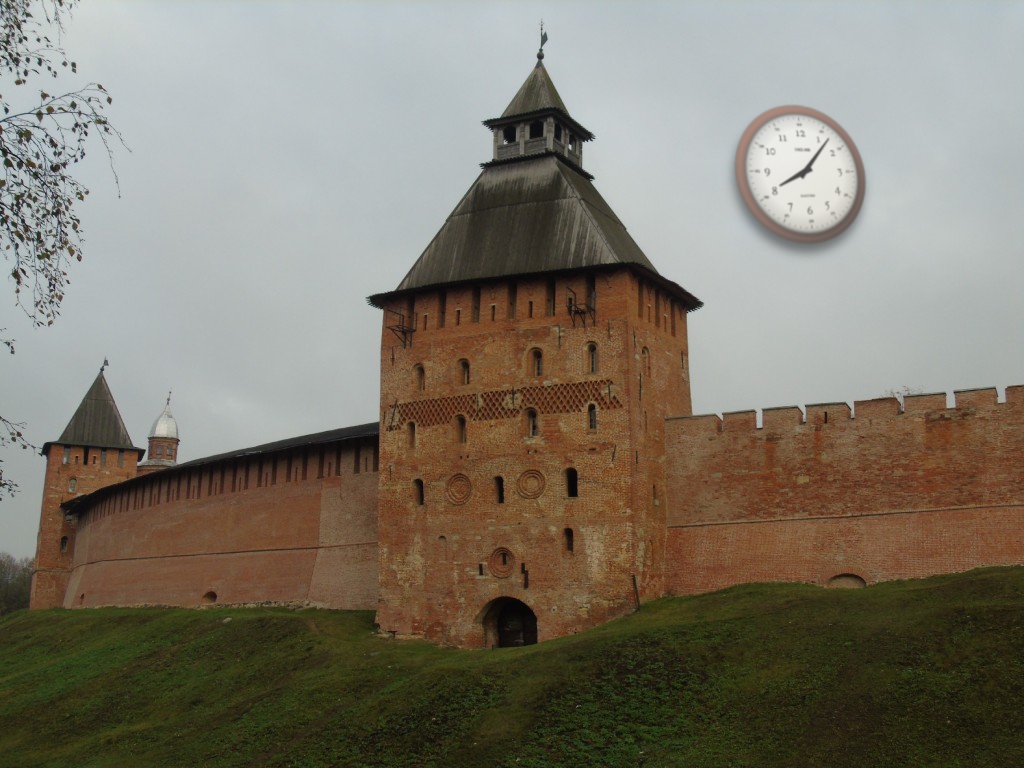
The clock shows h=8 m=7
